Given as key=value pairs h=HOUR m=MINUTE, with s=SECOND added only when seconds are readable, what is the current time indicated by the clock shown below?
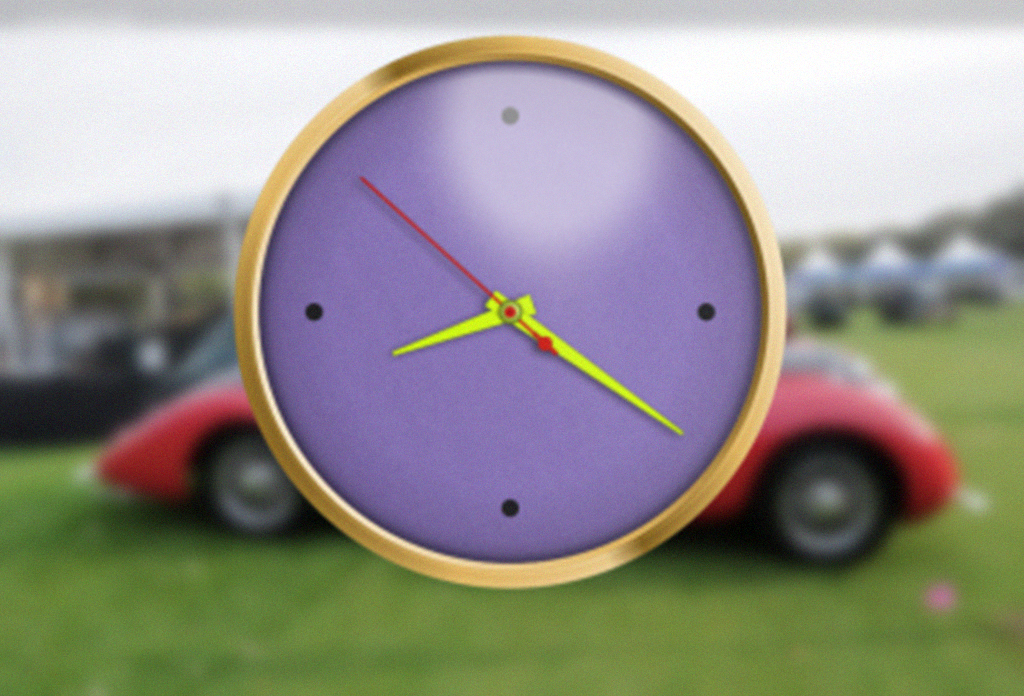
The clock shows h=8 m=20 s=52
